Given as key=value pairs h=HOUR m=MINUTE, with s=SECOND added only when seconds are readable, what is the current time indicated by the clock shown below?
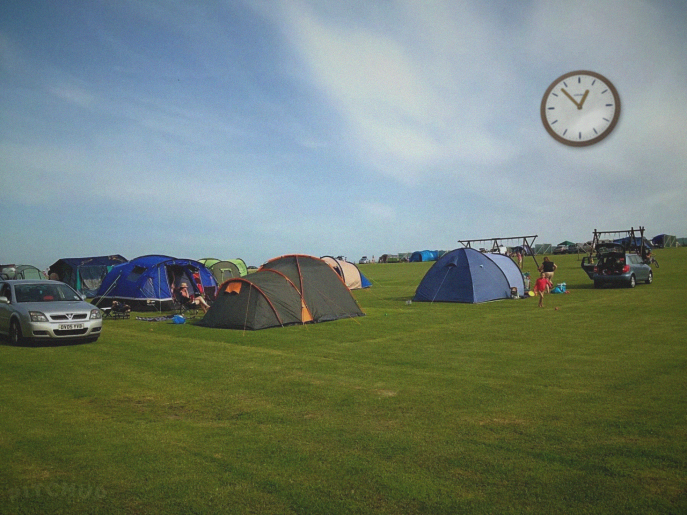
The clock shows h=12 m=53
